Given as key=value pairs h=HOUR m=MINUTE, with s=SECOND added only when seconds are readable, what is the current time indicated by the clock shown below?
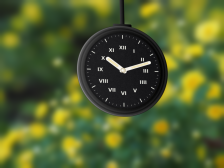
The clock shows h=10 m=12
